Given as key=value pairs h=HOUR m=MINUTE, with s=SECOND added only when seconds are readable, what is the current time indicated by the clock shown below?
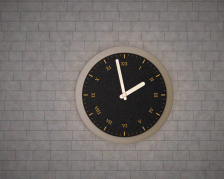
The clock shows h=1 m=58
